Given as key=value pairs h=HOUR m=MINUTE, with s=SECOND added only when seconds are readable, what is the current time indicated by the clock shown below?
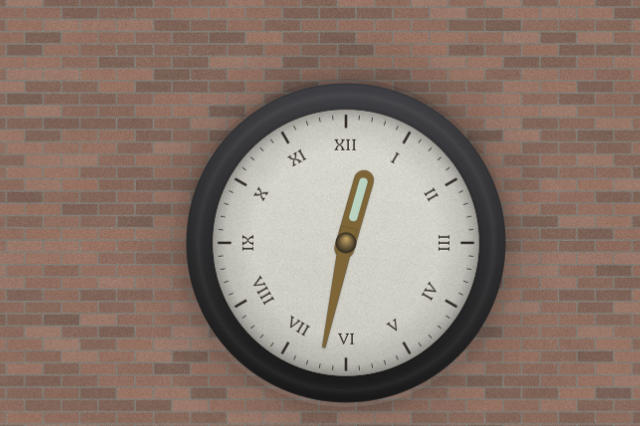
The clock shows h=12 m=32
